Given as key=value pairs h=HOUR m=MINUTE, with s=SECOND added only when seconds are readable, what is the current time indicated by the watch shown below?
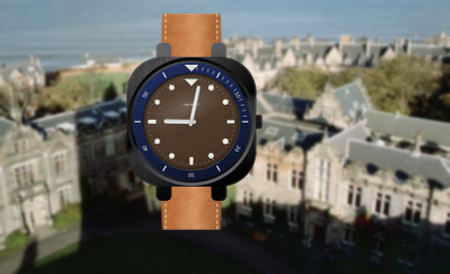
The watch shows h=9 m=2
